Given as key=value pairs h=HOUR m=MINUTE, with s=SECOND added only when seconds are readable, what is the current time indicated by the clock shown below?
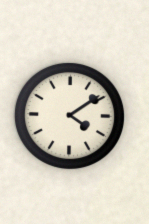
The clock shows h=4 m=9
